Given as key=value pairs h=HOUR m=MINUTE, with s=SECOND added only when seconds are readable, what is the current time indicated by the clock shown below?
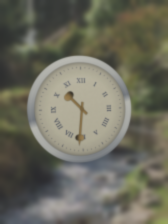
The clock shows h=10 m=31
